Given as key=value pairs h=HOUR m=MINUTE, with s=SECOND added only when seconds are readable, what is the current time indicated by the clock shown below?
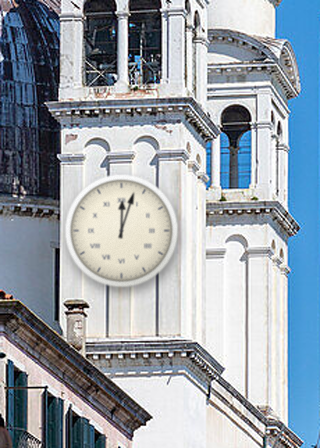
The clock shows h=12 m=3
